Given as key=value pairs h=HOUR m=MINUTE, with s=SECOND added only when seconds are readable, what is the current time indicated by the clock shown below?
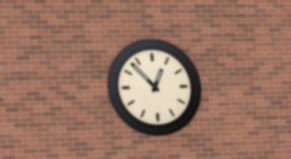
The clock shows h=12 m=53
